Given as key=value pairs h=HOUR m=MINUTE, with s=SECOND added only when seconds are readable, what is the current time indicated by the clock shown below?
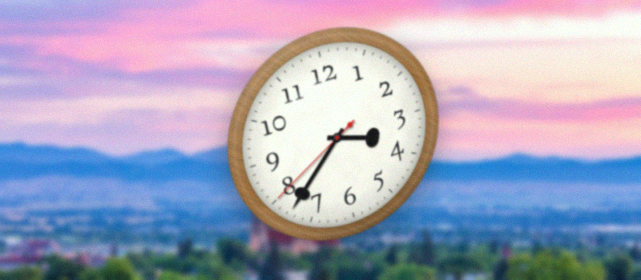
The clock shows h=3 m=37 s=40
